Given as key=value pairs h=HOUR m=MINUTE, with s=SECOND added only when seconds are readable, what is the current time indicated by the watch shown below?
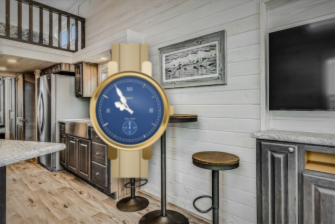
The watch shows h=9 m=55
